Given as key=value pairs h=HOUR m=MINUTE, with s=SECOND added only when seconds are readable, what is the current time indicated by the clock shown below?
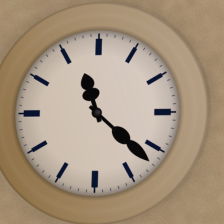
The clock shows h=11 m=22
